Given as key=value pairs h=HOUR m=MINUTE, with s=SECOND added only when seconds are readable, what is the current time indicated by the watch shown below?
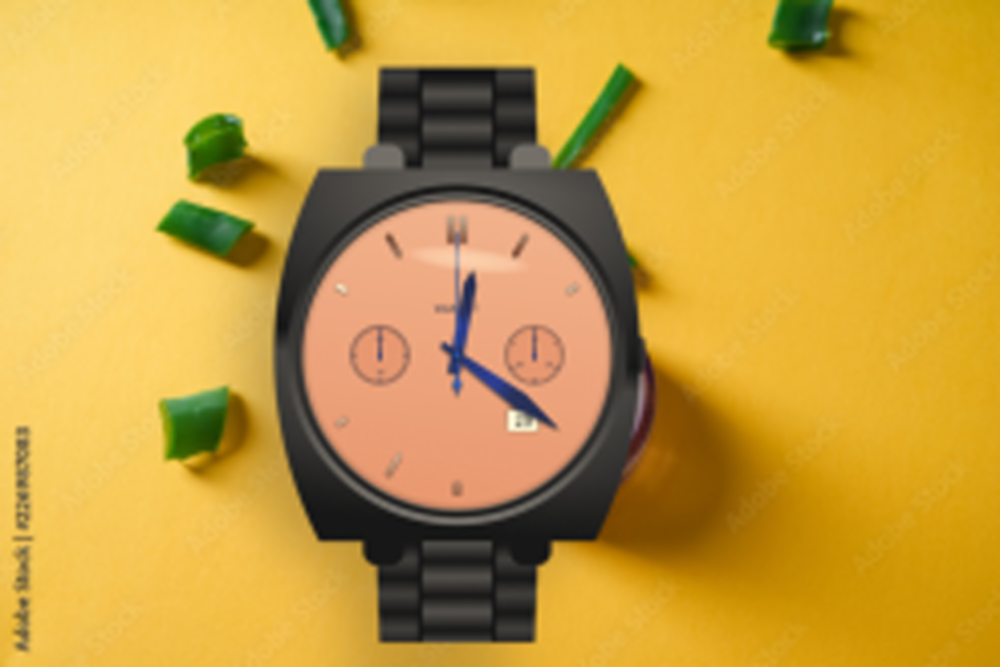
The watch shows h=12 m=21
